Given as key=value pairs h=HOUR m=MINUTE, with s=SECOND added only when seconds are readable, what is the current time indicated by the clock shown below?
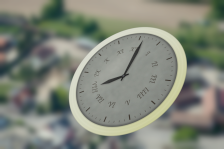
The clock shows h=8 m=1
